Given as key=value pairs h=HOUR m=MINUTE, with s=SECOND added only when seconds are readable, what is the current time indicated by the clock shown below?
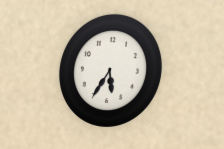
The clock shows h=5 m=35
